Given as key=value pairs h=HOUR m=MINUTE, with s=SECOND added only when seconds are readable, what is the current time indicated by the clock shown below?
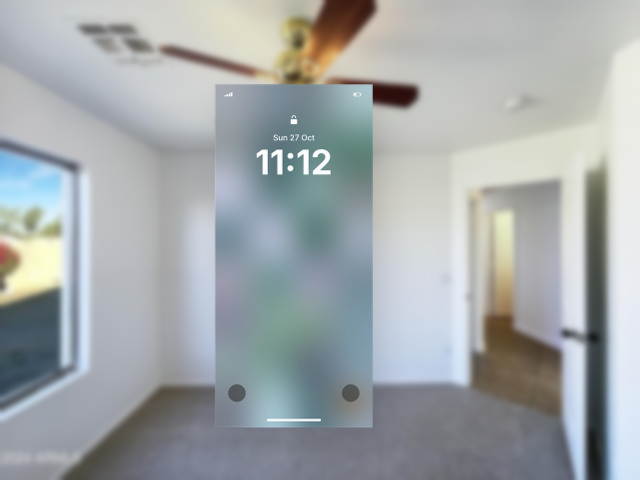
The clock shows h=11 m=12
